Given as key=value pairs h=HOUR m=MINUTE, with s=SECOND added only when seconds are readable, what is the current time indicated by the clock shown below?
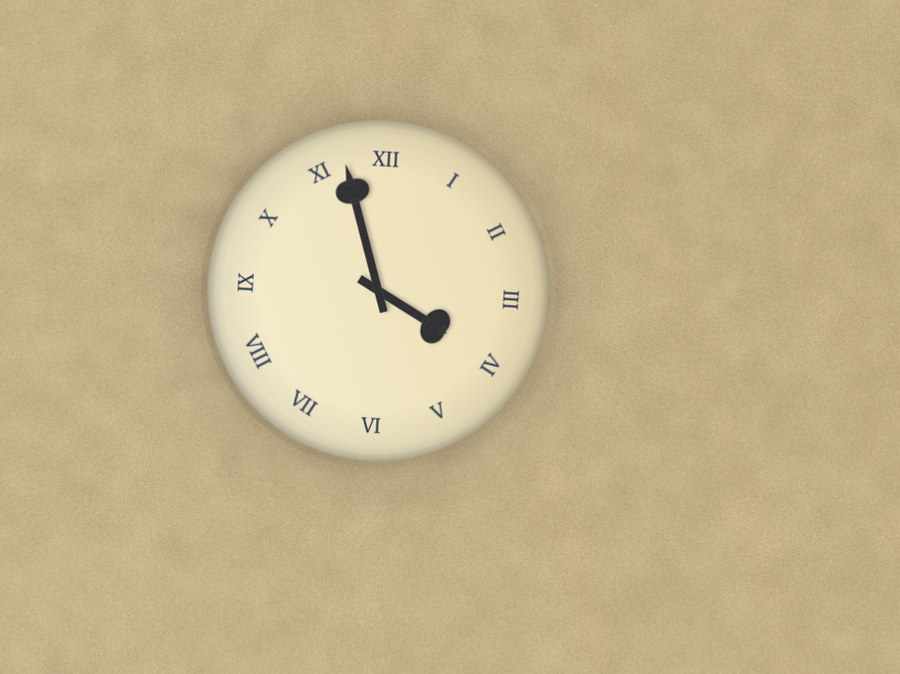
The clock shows h=3 m=57
